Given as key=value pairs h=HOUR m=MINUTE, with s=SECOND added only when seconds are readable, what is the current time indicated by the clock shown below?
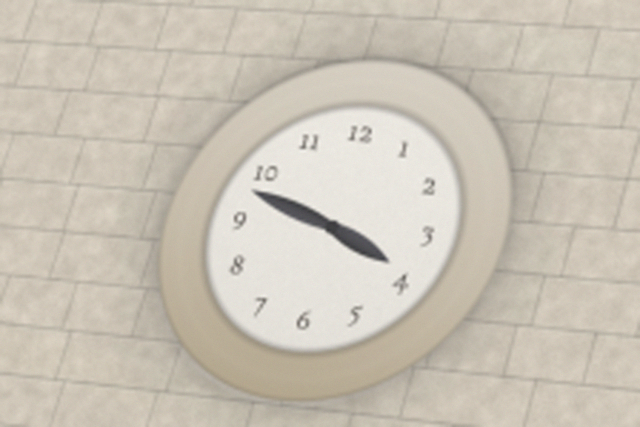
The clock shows h=3 m=48
